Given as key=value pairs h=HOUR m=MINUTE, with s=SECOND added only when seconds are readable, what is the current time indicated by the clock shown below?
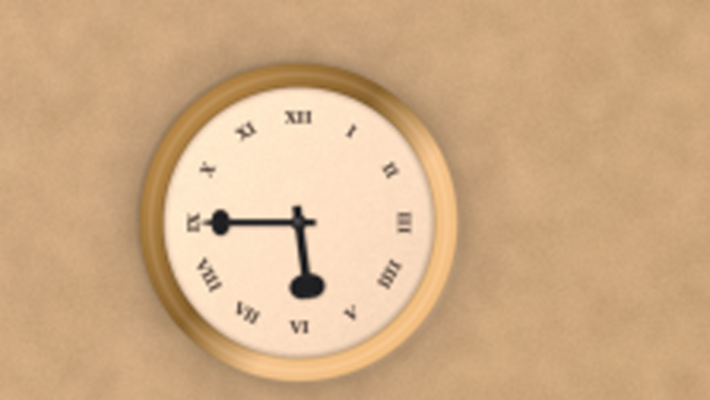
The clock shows h=5 m=45
